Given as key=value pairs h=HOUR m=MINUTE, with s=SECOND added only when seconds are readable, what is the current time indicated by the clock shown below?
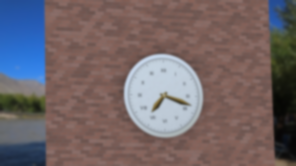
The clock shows h=7 m=18
